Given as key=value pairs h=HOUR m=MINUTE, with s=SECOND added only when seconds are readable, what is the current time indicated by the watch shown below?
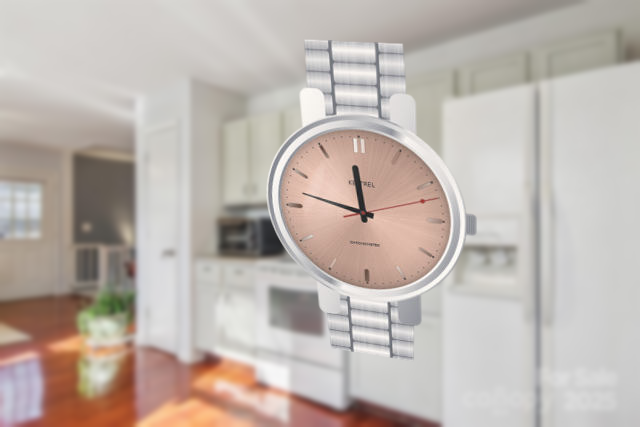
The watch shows h=11 m=47 s=12
